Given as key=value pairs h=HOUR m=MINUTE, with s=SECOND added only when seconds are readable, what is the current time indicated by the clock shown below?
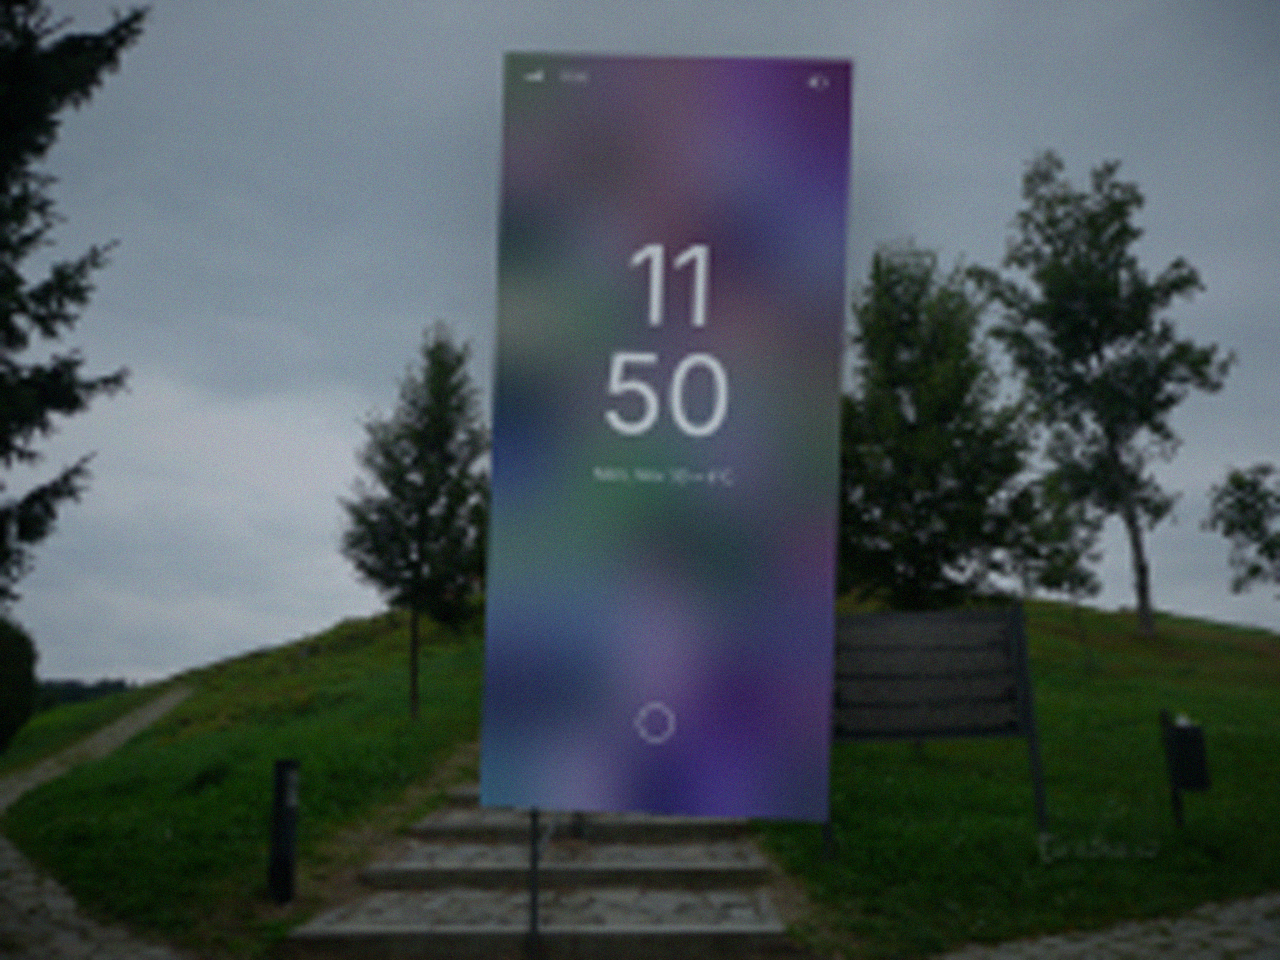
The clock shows h=11 m=50
